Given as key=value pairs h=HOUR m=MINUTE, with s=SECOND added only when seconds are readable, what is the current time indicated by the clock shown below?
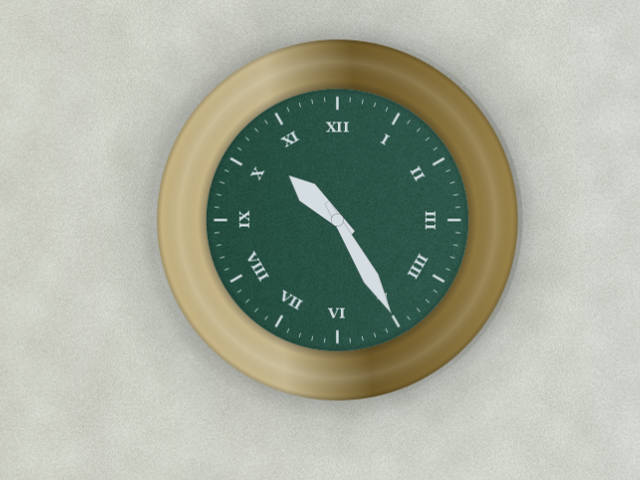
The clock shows h=10 m=25
